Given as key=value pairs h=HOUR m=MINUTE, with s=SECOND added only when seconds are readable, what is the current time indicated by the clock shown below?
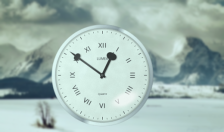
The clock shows h=12 m=51
